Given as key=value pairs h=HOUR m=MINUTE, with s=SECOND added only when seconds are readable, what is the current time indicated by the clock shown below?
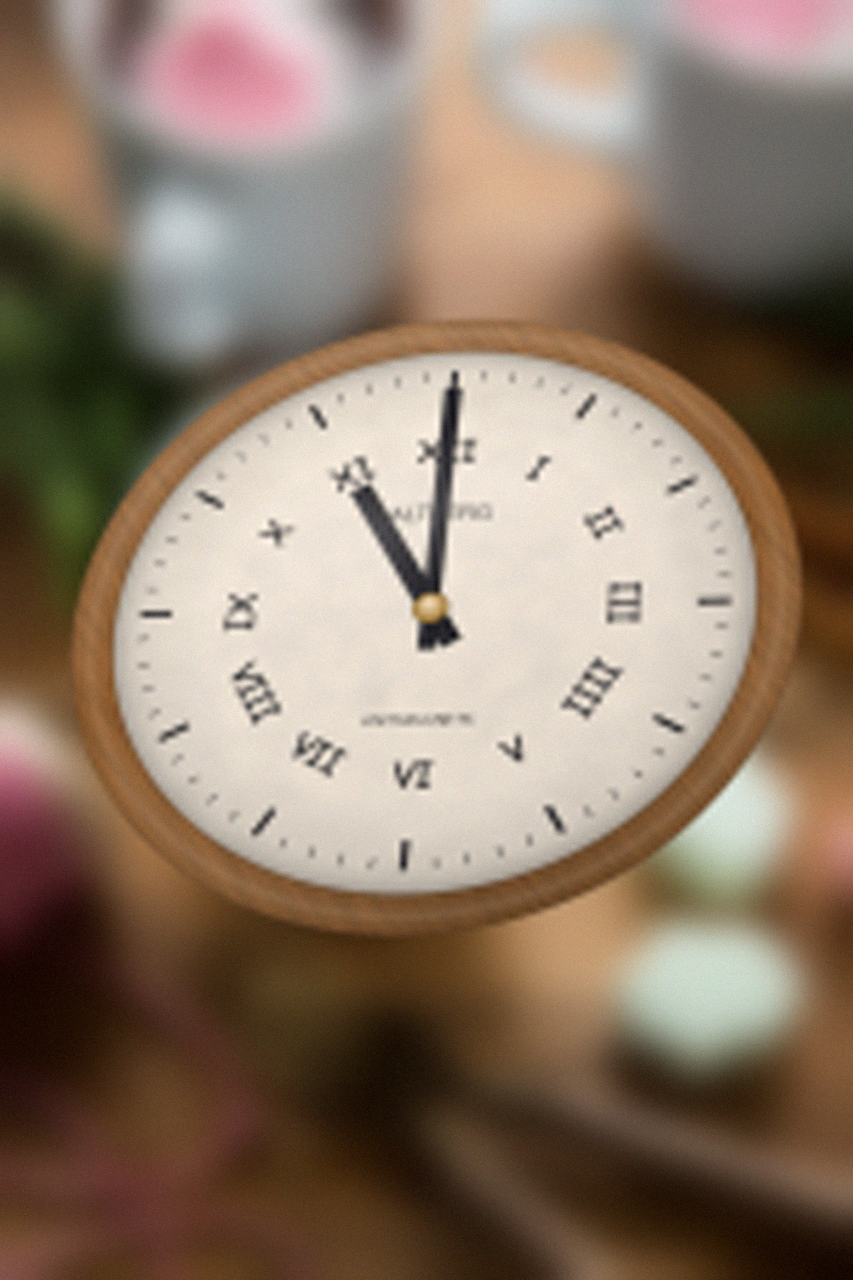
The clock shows h=11 m=0
